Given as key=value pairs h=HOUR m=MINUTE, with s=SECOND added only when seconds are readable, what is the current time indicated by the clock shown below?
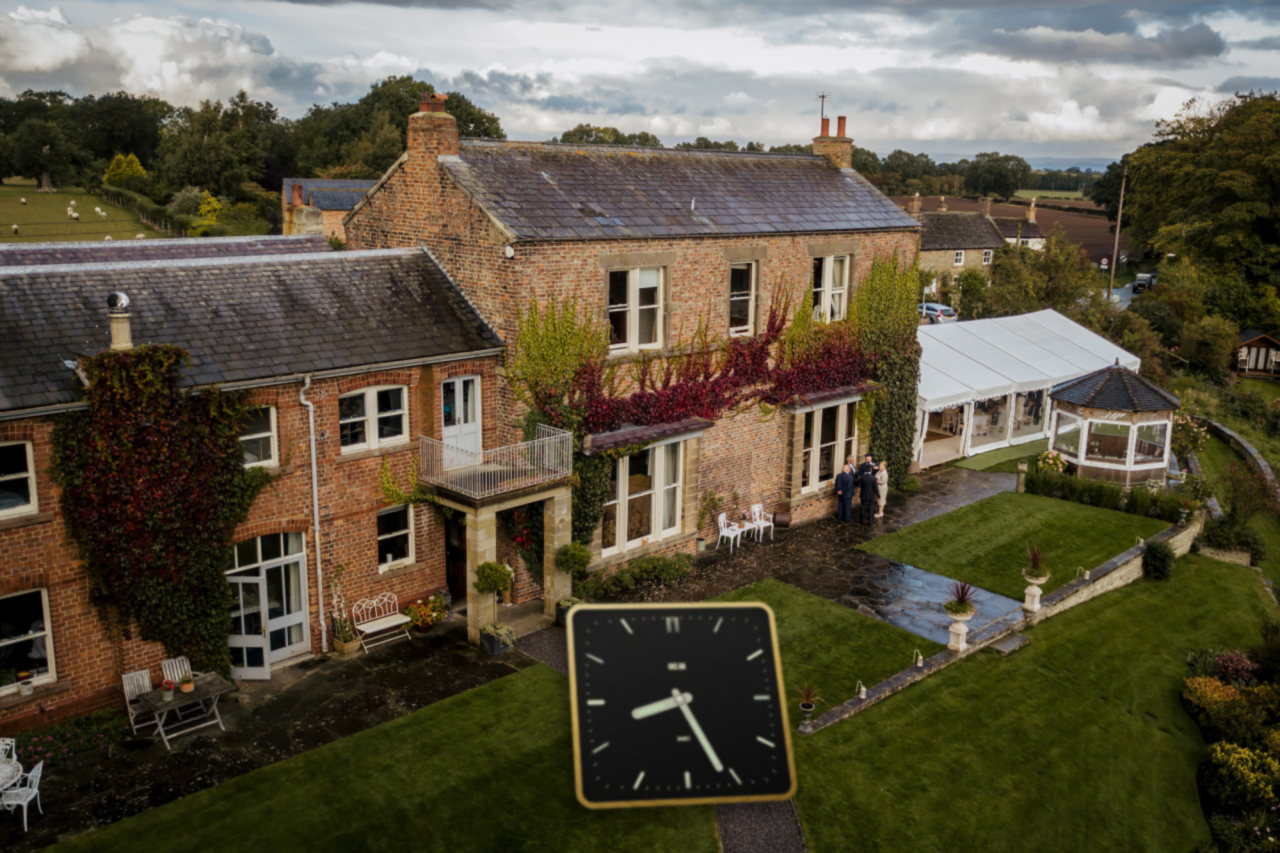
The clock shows h=8 m=26
